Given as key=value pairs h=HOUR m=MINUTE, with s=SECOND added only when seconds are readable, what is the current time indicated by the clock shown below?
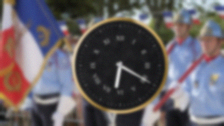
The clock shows h=6 m=20
